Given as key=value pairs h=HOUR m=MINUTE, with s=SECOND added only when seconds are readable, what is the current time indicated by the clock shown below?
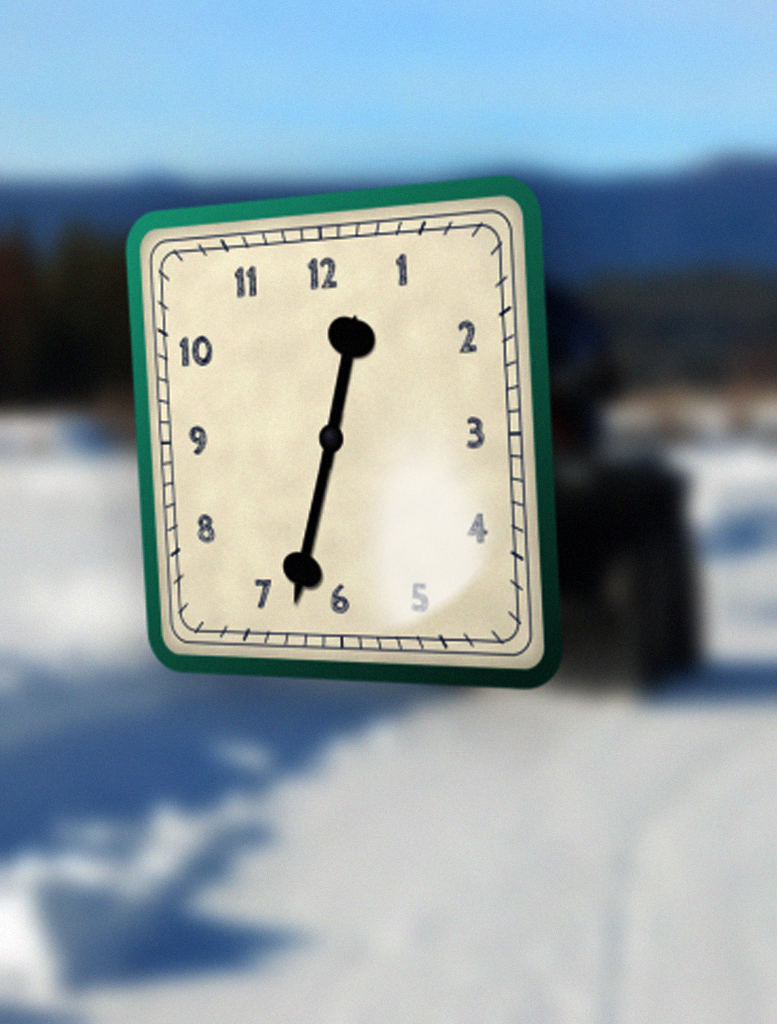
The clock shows h=12 m=33
